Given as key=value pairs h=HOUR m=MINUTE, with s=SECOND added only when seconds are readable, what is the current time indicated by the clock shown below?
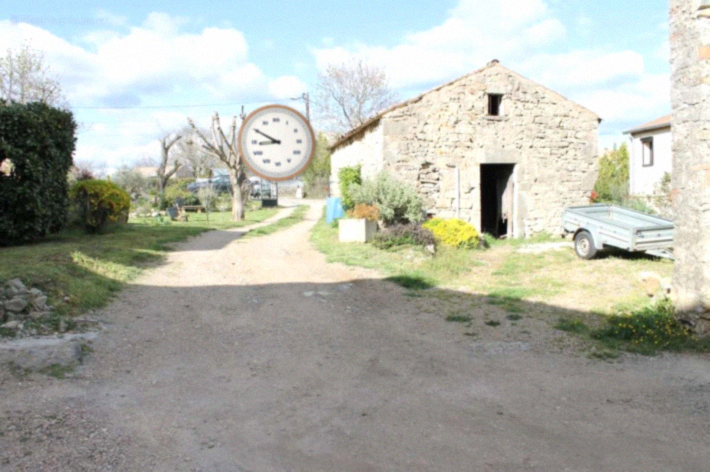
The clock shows h=8 m=50
